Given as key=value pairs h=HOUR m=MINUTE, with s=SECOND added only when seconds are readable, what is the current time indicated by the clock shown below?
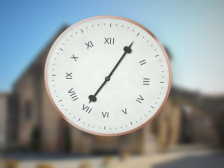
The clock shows h=7 m=5
